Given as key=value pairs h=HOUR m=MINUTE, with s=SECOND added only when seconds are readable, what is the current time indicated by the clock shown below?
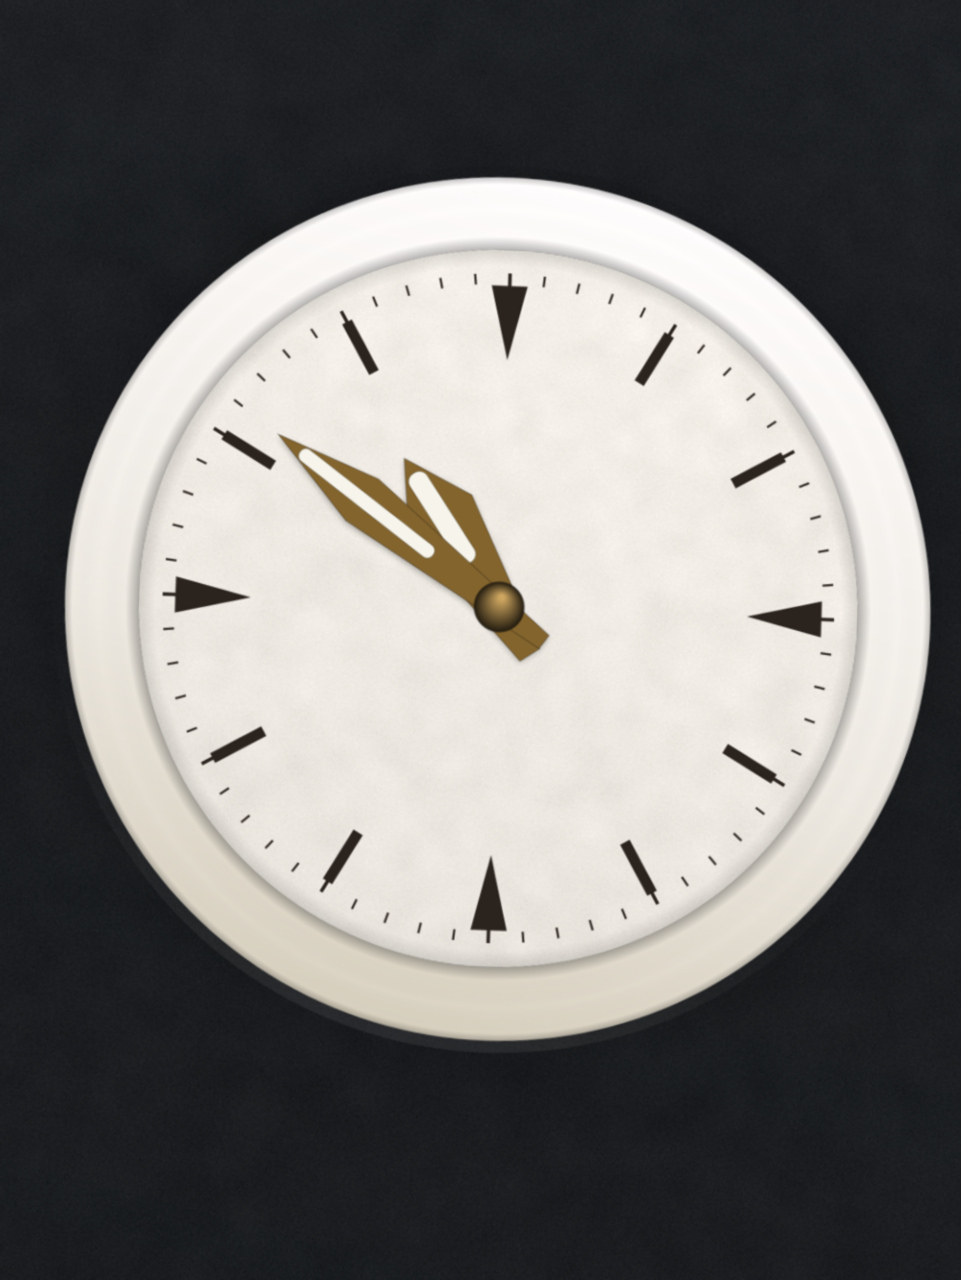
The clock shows h=10 m=51
